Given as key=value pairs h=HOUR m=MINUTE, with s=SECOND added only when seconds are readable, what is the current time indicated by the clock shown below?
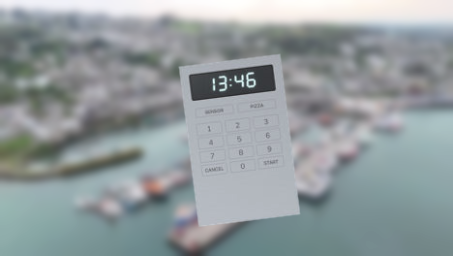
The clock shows h=13 m=46
